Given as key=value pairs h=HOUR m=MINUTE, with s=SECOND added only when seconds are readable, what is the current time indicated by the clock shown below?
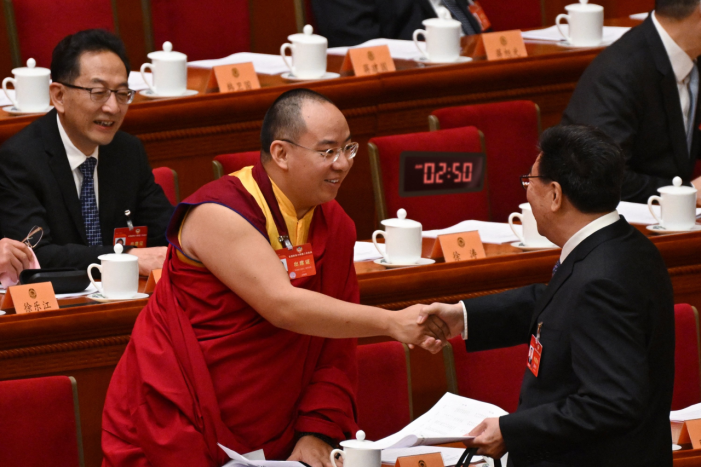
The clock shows h=2 m=50
